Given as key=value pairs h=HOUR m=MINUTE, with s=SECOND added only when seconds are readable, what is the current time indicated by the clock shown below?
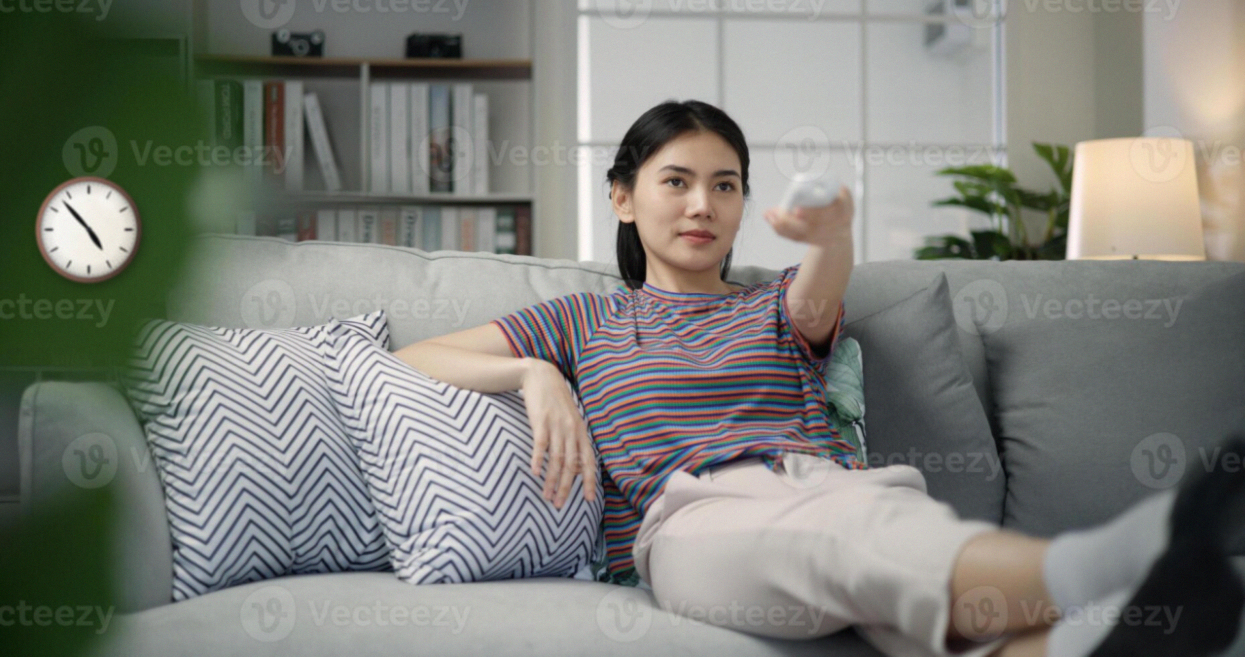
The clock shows h=4 m=53
